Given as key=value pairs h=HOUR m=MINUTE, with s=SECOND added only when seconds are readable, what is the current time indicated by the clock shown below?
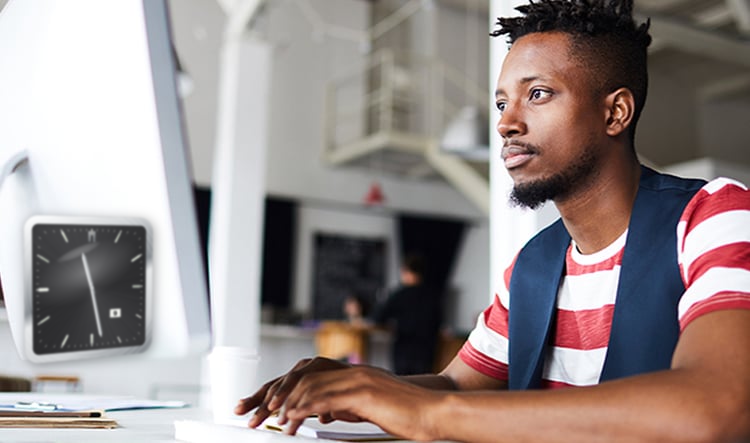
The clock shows h=11 m=28
